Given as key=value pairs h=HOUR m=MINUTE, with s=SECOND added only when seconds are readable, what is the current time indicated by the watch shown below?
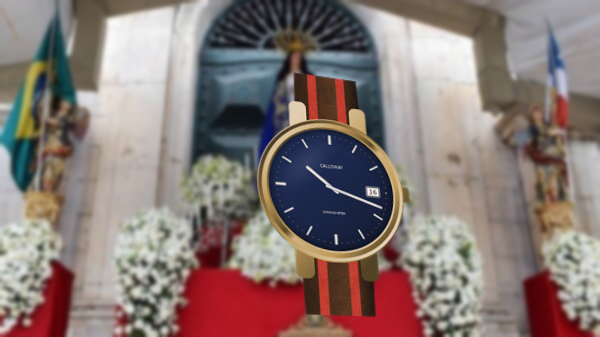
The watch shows h=10 m=18
